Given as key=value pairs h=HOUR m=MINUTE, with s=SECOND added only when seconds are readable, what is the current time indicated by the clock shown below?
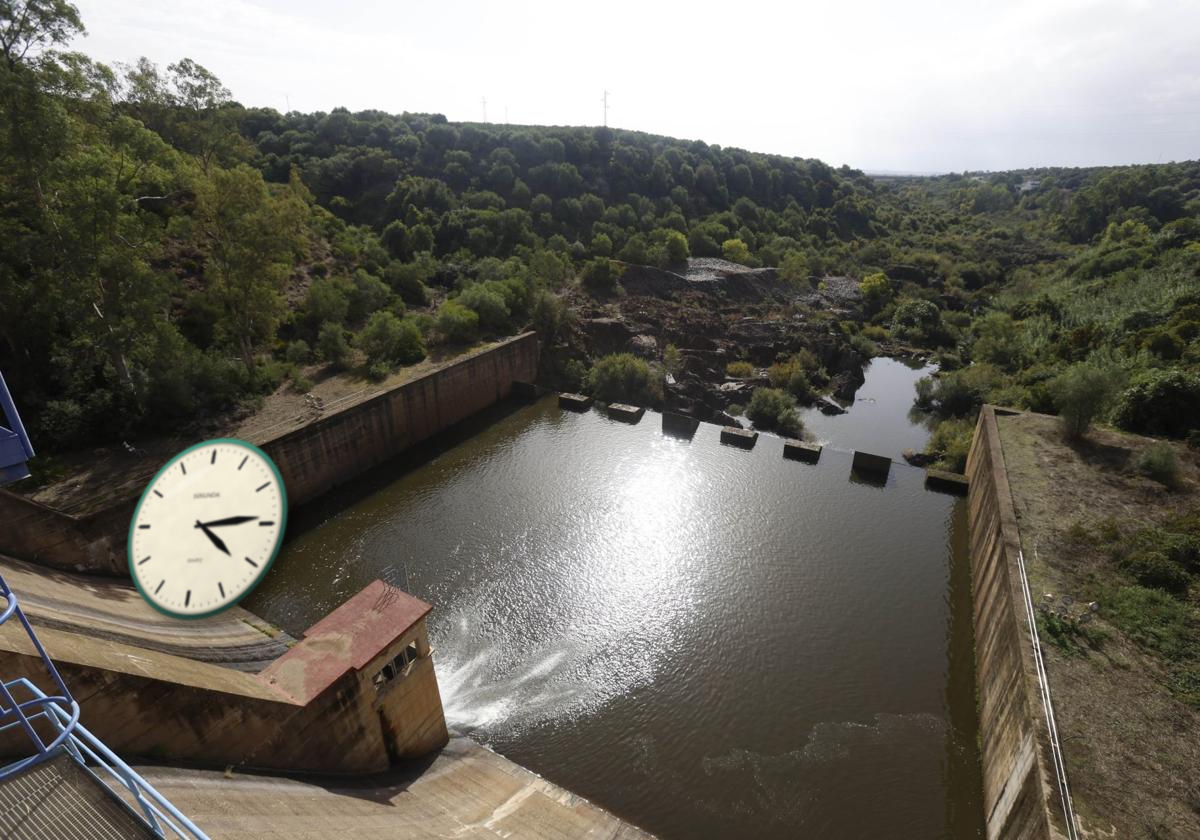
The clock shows h=4 m=14
